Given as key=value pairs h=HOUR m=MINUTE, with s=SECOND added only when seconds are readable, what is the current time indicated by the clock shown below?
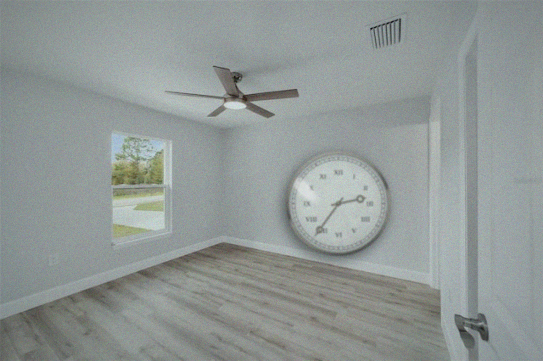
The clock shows h=2 m=36
